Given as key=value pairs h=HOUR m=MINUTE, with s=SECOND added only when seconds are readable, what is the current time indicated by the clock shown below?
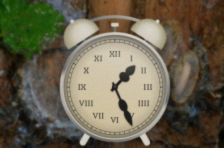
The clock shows h=1 m=26
